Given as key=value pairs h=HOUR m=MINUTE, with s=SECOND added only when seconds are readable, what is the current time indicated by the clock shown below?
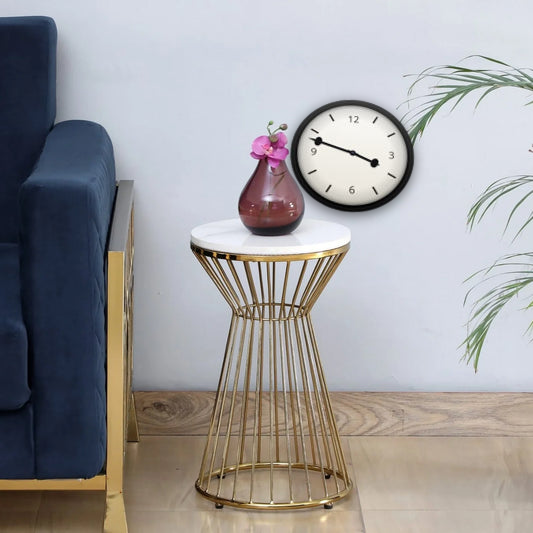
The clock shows h=3 m=48
